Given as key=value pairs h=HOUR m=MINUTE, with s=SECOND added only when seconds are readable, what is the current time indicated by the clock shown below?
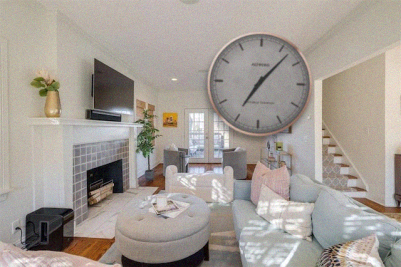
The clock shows h=7 m=7
